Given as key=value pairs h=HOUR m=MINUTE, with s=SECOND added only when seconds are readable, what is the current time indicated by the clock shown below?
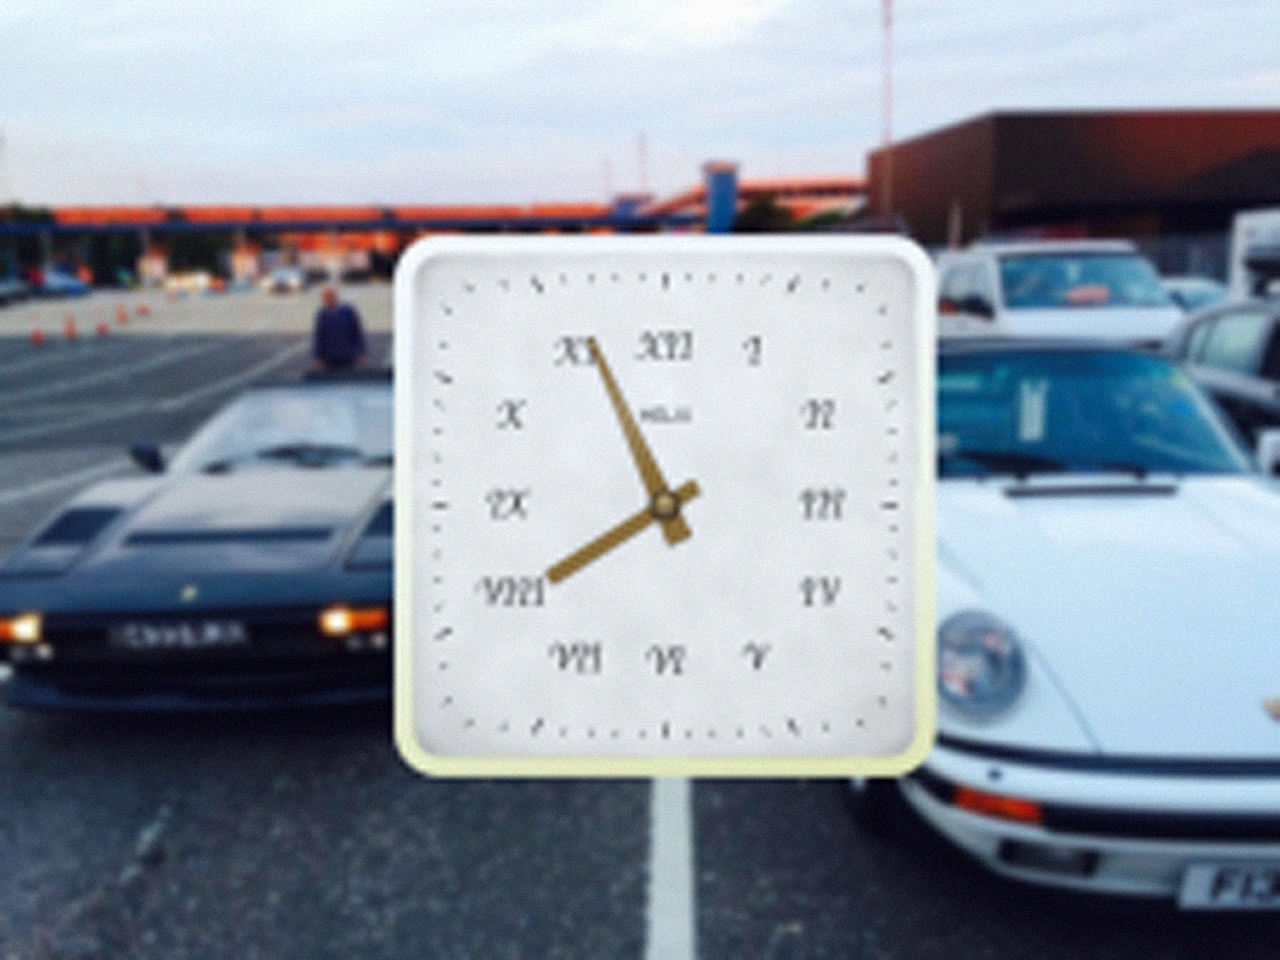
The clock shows h=7 m=56
